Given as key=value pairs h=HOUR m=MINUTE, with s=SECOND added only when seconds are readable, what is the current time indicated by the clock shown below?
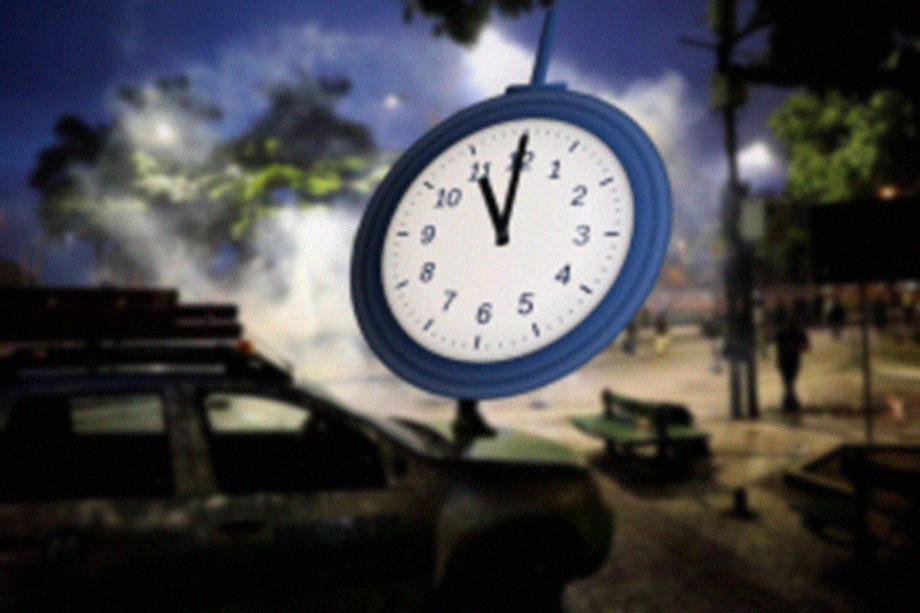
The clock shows h=11 m=0
